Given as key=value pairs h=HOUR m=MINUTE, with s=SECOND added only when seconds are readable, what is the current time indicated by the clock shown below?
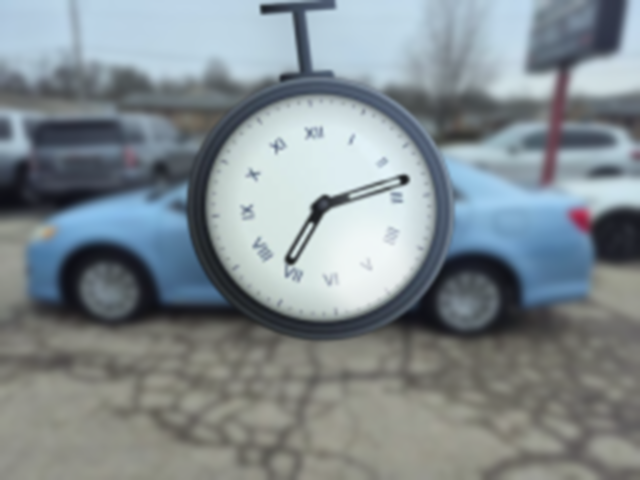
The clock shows h=7 m=13
